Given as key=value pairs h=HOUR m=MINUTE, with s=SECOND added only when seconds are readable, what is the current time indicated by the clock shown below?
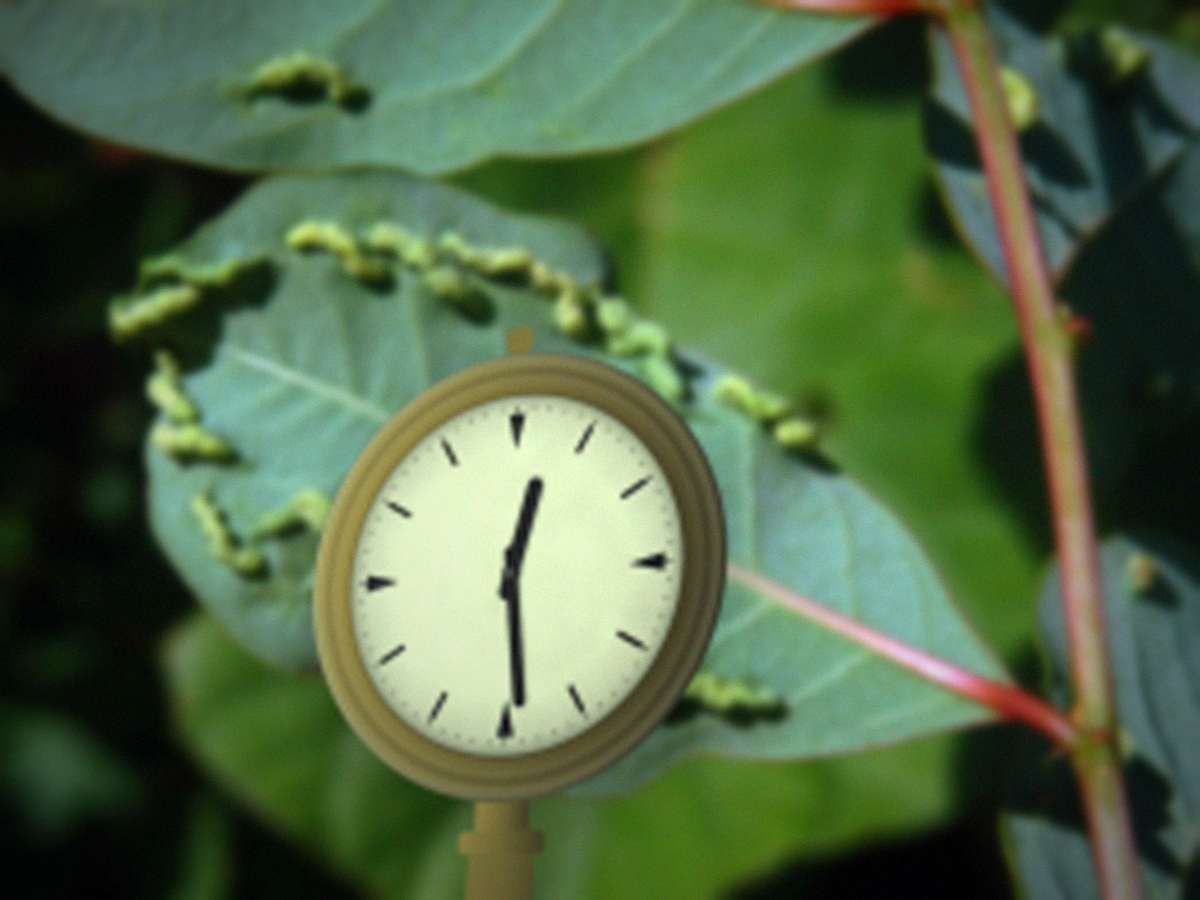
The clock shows h=12 m=29
